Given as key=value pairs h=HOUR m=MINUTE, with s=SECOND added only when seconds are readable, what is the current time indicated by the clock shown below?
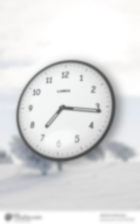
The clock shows h=7 m=16
